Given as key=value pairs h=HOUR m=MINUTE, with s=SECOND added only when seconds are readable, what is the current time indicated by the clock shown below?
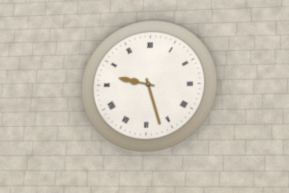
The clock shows h=9 m=27
